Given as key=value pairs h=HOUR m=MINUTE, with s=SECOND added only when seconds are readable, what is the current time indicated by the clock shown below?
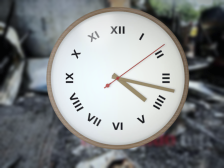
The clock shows h=4 m=17 s=9
